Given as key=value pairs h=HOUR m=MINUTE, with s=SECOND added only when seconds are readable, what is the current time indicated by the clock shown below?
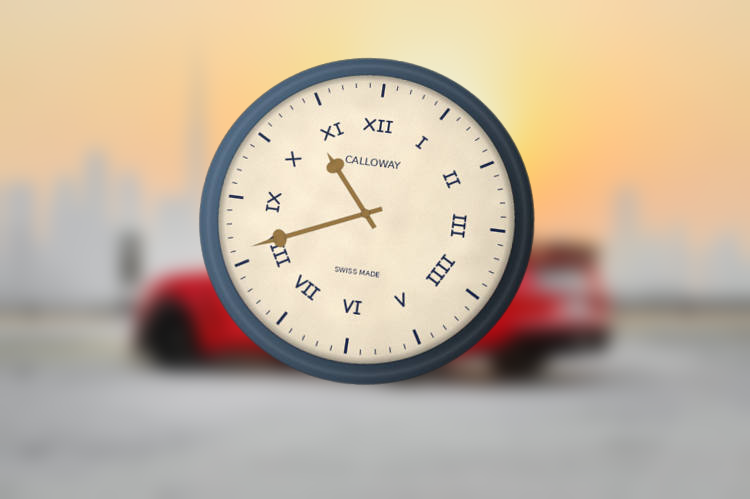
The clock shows h=10 m=41
